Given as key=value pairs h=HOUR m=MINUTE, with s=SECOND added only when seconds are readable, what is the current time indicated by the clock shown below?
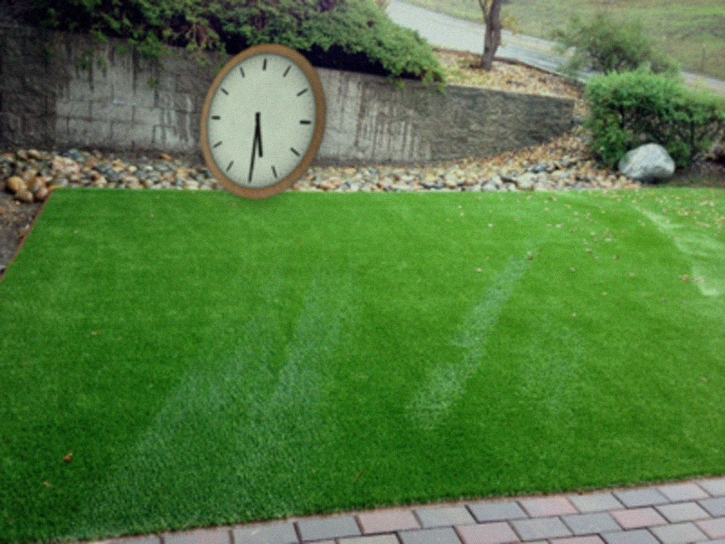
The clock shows h=5 m=30
